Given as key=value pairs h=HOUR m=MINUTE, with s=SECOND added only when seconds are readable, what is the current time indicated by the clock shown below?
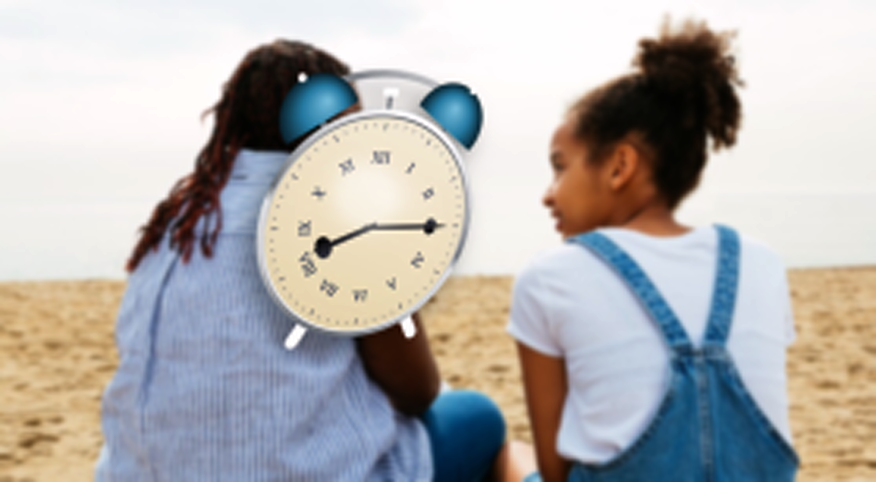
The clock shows h=8 m=15
